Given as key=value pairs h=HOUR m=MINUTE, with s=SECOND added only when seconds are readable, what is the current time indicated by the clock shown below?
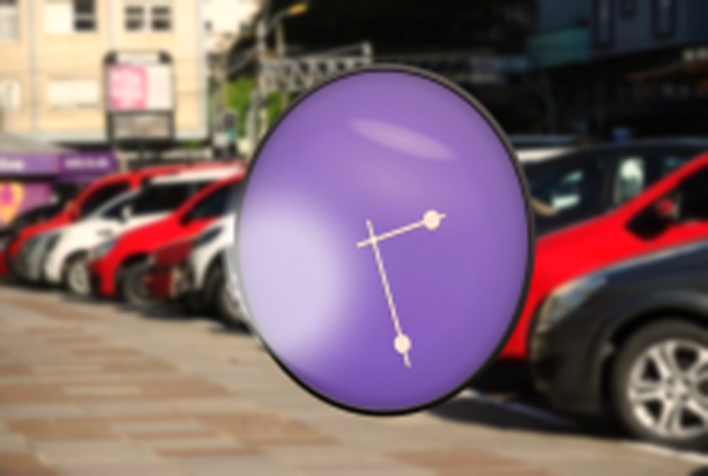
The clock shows h=2 m=27
